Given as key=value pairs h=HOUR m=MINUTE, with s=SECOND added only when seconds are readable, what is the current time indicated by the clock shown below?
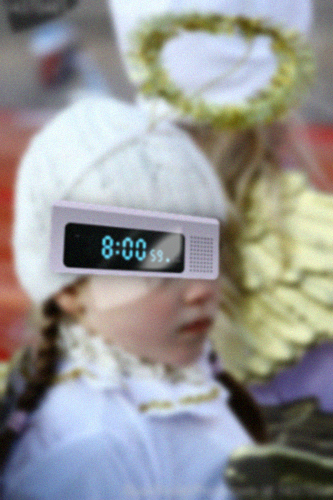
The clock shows h=8 m=0 s=59
